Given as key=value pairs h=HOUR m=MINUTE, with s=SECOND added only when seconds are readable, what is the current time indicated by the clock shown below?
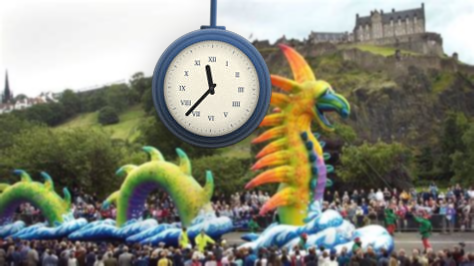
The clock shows h=11 m=37
